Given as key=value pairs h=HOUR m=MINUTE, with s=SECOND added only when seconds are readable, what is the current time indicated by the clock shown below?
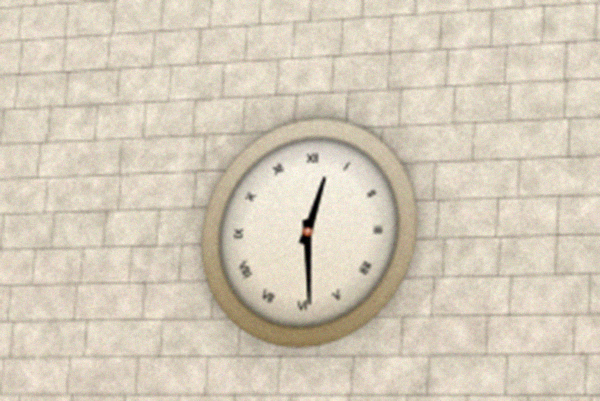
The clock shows h=12 m=29
